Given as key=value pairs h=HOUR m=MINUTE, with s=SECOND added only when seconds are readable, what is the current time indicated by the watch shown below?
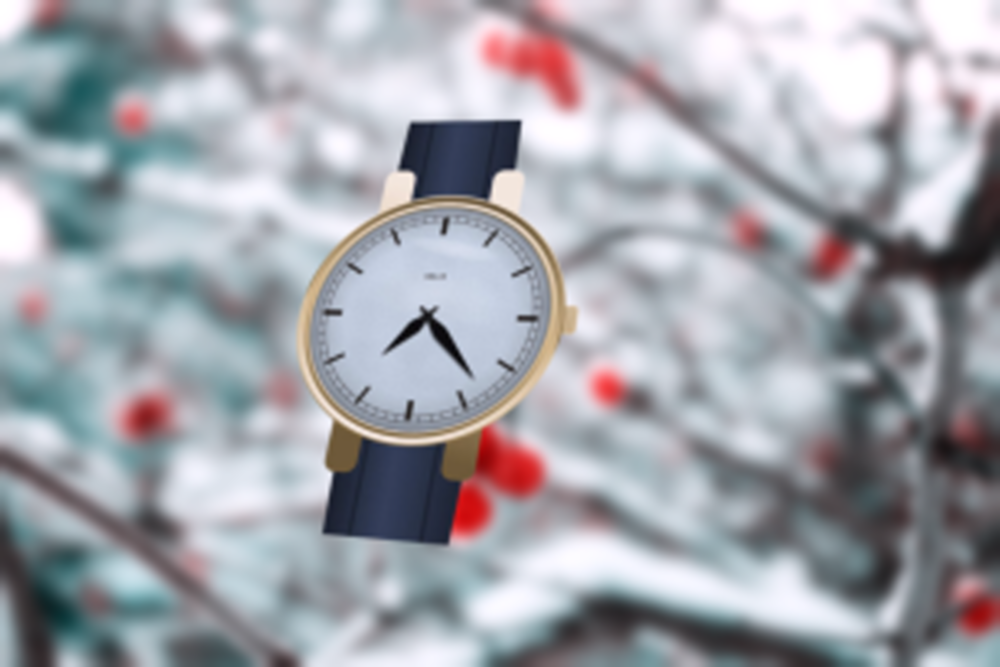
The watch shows h=7 m=23
